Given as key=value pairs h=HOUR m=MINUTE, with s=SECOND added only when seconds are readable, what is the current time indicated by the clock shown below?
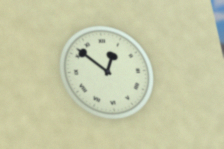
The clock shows h=12 m=52
